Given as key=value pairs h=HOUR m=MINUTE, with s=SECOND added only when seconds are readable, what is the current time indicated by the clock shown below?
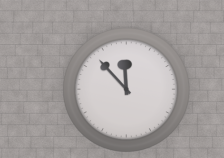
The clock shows h=11 m=53
